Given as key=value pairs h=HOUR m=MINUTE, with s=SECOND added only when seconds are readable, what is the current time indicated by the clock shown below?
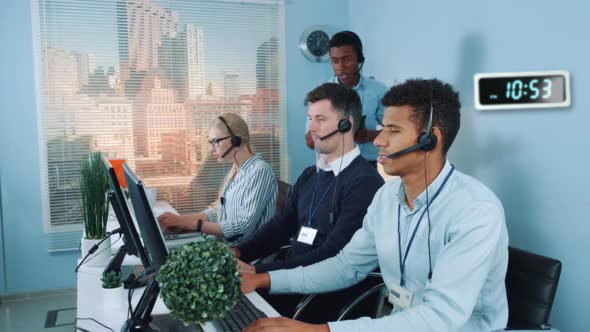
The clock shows h=10 m=53
